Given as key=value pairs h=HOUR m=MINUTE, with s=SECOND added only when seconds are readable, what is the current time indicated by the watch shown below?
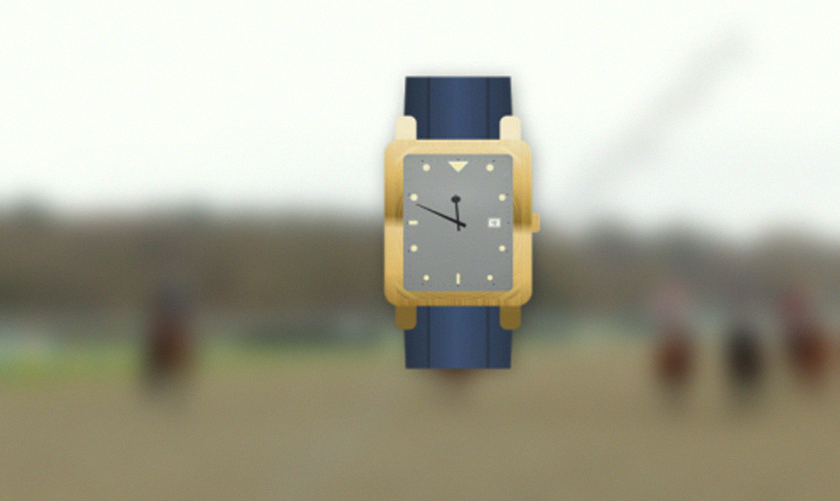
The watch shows h=11 m=49
